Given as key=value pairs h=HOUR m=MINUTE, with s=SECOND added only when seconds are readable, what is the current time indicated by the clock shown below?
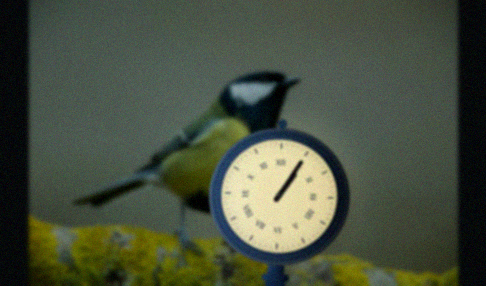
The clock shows h=1 m=5
